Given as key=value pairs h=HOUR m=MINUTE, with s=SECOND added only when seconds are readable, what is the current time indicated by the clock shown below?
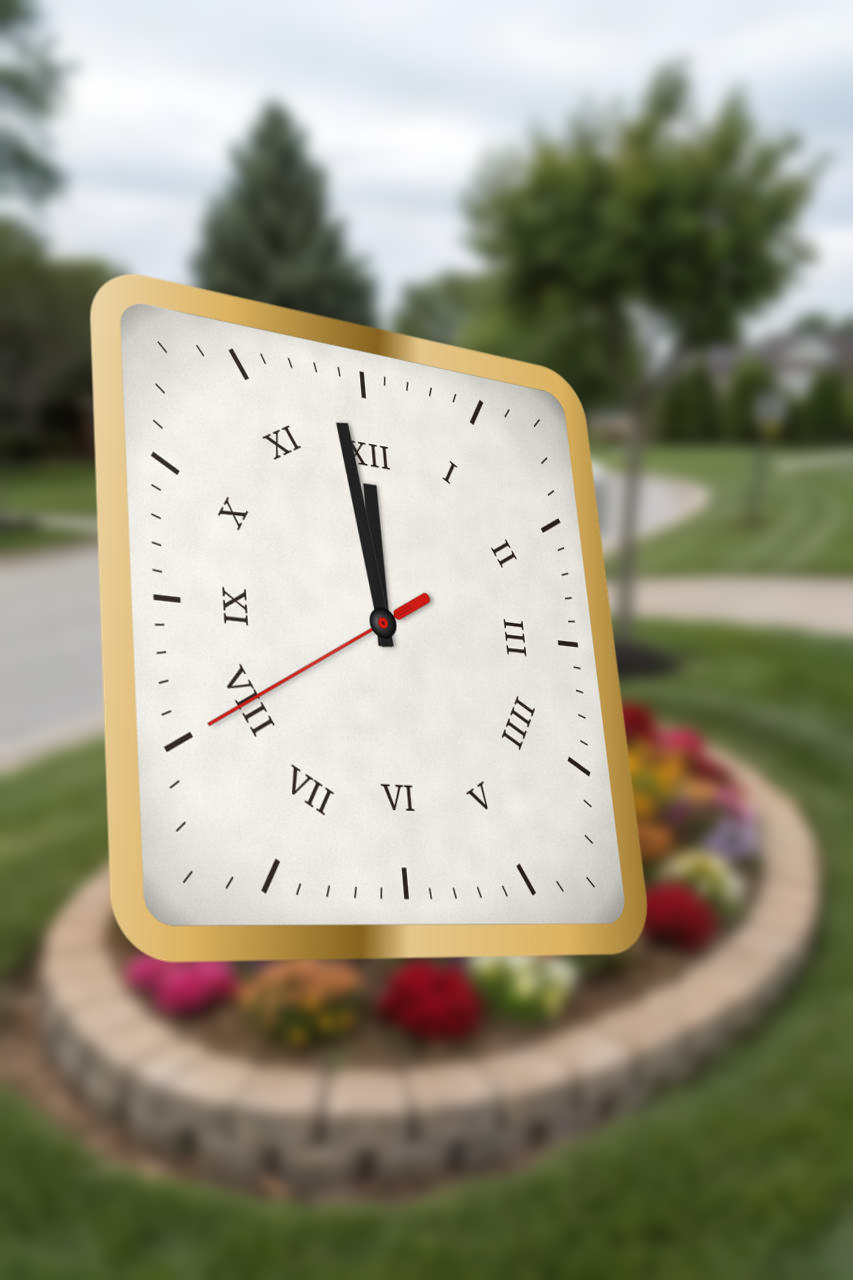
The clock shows h=11 m=58 s=40
